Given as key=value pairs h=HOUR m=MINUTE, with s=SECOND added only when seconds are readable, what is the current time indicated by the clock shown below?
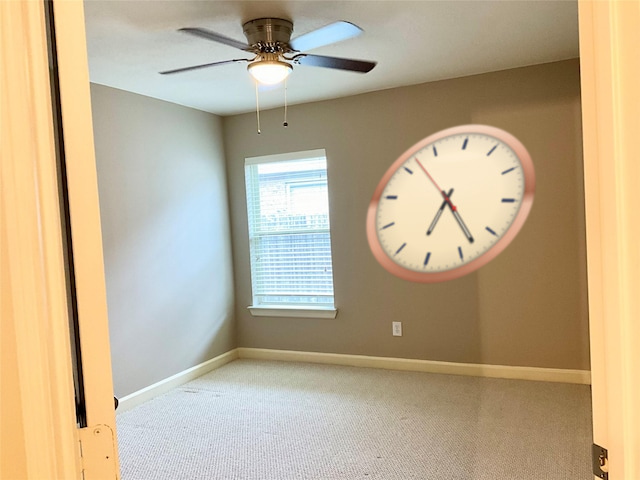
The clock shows h=6 m=22 s=52
